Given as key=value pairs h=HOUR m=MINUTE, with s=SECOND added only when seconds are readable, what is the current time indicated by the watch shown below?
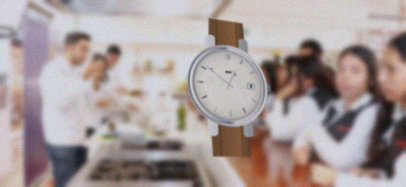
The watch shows h=12 m=51
